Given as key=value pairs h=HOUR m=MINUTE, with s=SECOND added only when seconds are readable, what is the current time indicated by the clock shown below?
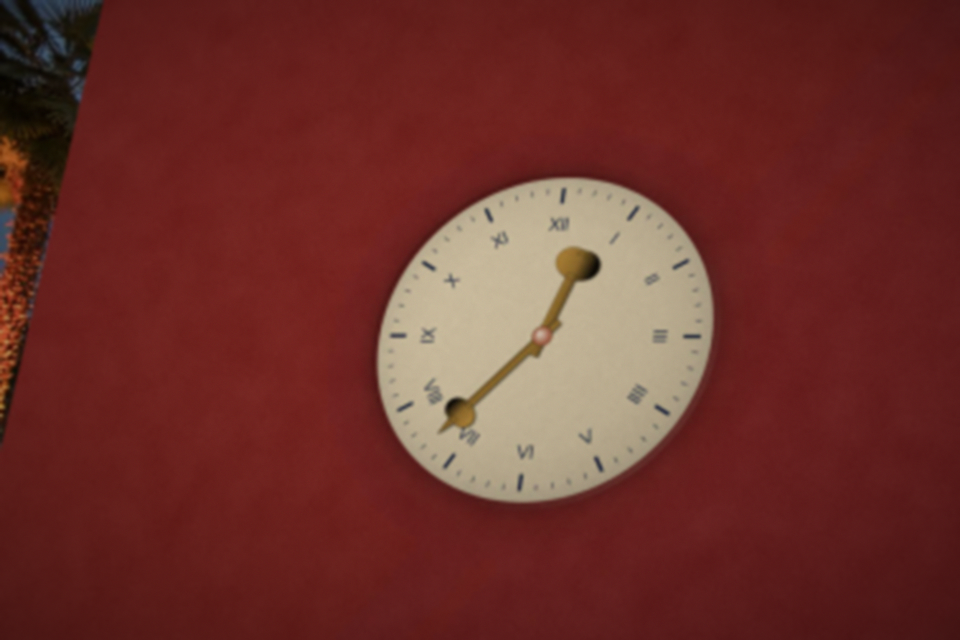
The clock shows h=12 m=37
